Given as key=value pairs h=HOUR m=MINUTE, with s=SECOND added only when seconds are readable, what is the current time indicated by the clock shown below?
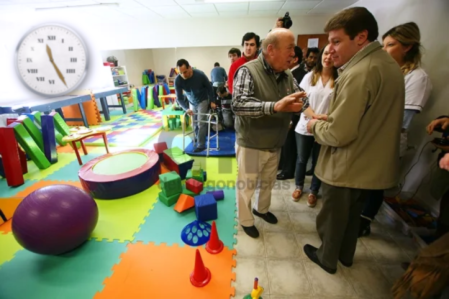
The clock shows h=11 m=25
